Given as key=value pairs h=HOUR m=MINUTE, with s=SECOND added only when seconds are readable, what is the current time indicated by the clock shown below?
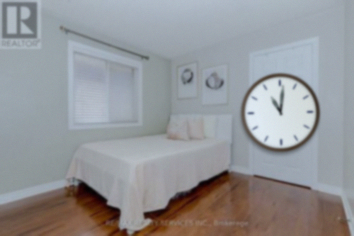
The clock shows h=11 m=1
